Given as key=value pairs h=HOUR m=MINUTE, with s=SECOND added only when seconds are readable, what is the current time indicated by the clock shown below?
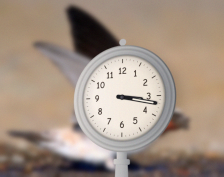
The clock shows h=3 m=17
